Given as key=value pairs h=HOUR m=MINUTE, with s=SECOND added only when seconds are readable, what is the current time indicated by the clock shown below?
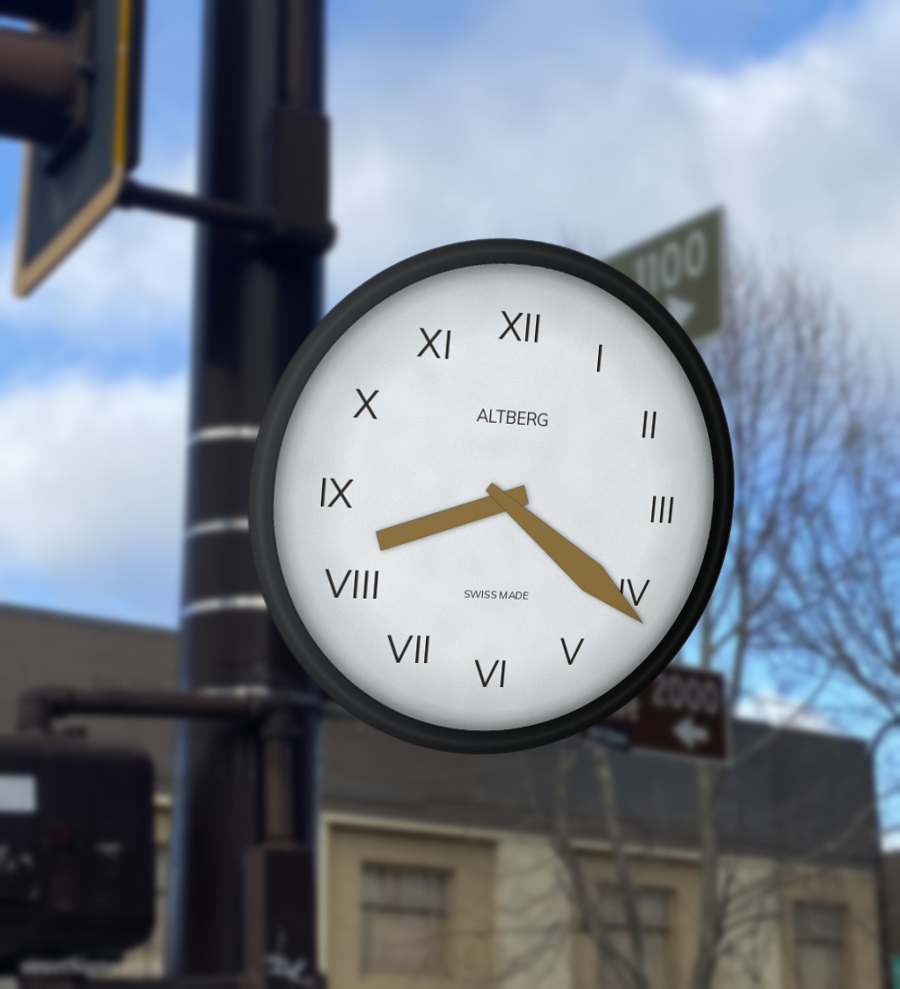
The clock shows h=8 m=21
